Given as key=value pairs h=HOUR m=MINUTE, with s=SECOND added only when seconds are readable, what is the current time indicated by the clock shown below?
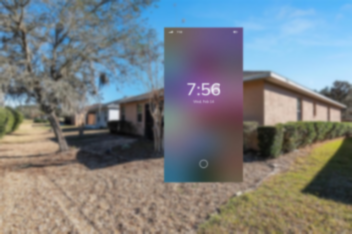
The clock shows h=7 m=56
